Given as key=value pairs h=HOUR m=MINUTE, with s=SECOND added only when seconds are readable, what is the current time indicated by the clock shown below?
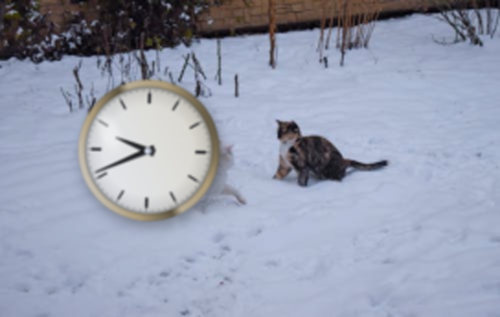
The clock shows h=9 m=41
